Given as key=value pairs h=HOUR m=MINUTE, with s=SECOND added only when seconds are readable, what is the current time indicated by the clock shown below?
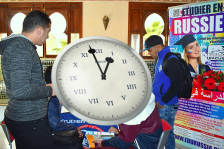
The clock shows h=12 m=58
